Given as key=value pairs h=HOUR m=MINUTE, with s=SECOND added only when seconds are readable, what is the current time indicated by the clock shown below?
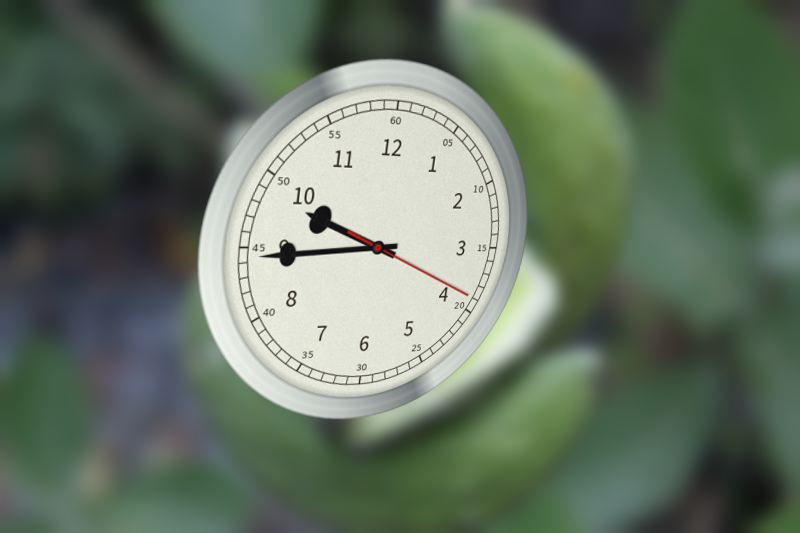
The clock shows h=9 m=44 s=19
